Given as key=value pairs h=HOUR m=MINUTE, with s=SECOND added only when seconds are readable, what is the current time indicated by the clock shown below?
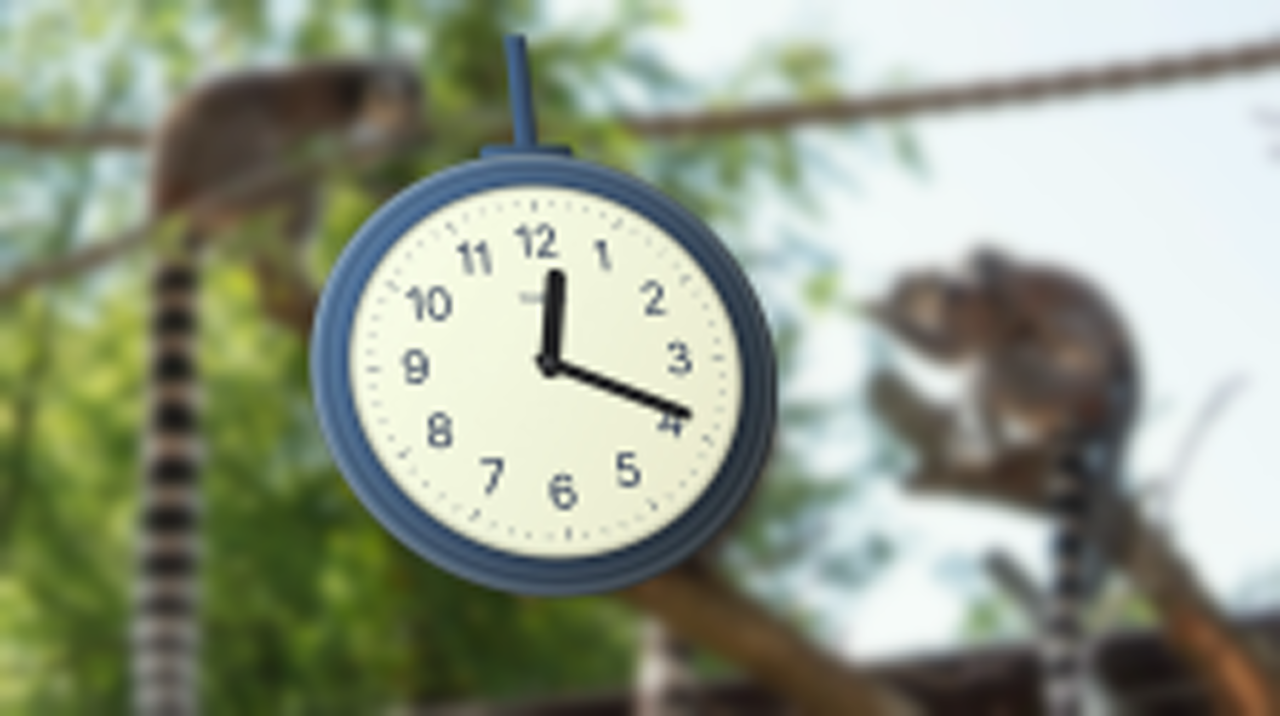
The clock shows h=12 m=19
